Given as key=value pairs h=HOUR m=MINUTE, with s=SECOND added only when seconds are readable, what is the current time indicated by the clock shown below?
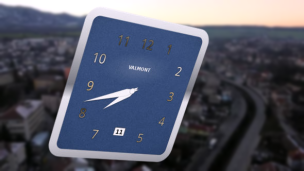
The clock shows h=7 m=42
